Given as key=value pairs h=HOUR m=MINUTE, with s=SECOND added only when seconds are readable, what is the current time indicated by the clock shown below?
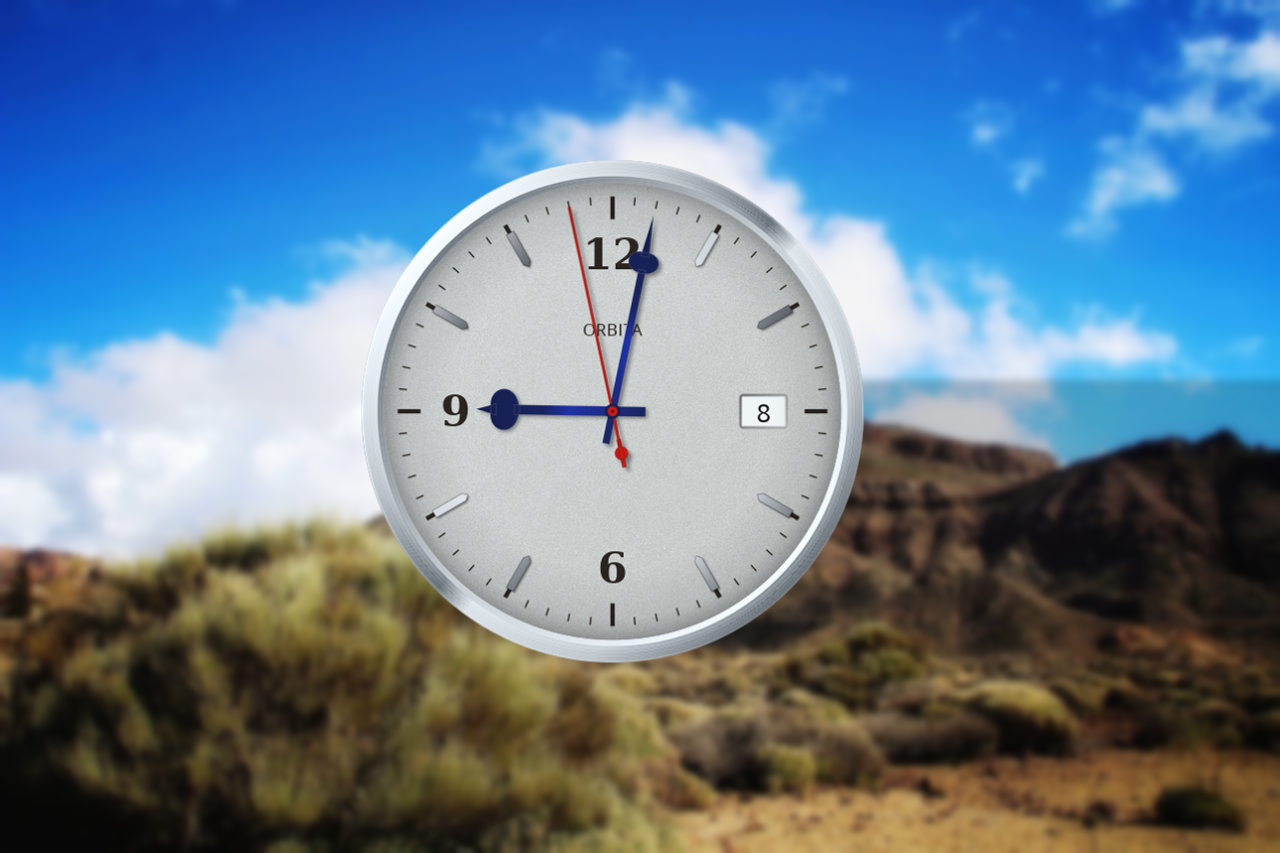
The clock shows h=9 m=1 s=58
